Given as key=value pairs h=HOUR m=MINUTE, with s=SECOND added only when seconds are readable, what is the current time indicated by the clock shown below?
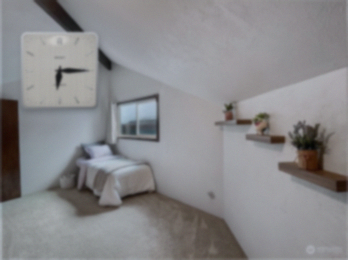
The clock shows h=6 m=15
